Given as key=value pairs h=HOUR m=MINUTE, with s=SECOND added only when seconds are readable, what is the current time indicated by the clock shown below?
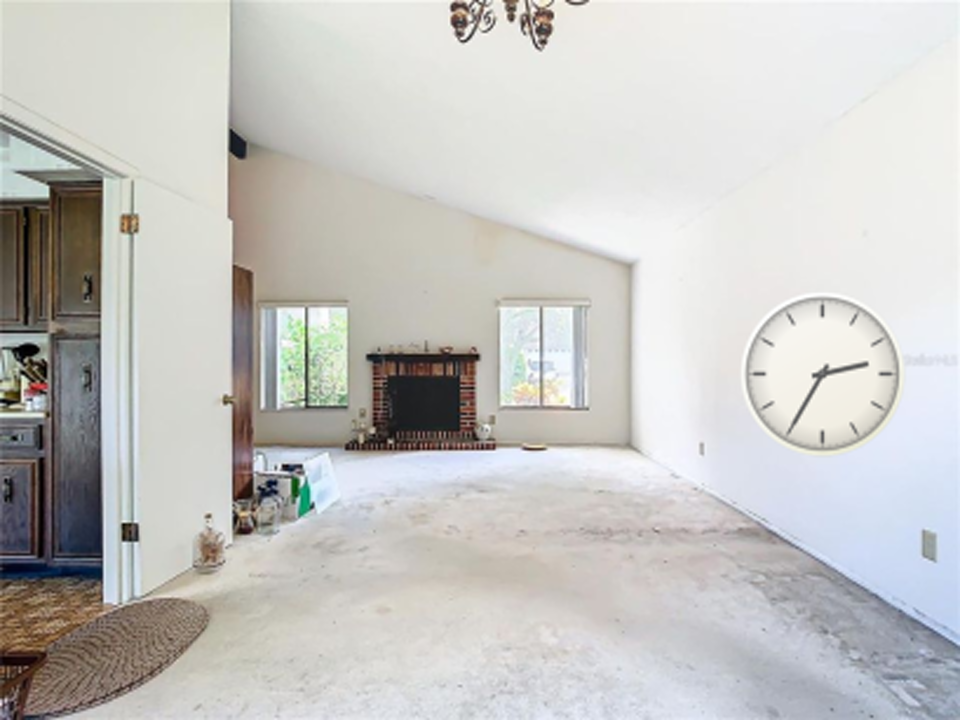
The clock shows h=2 m=35
